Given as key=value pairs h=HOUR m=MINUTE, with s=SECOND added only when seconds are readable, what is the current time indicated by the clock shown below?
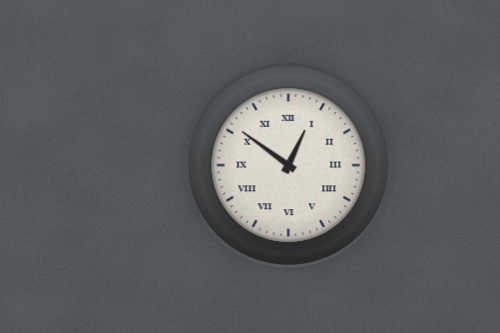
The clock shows h=12 m=51
